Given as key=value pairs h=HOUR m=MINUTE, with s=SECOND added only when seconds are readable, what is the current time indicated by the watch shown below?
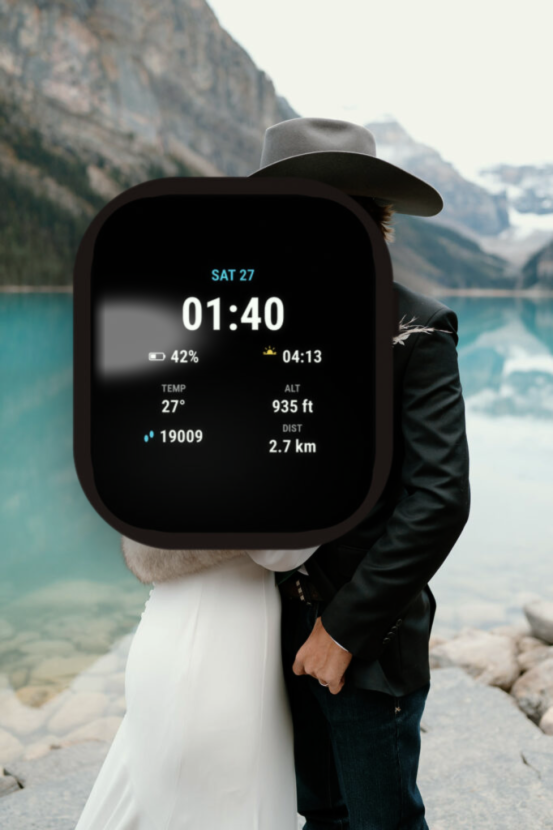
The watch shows h=1 m=40
